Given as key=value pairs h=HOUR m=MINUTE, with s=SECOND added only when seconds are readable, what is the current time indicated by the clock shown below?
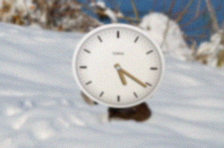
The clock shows h=5 m=21
